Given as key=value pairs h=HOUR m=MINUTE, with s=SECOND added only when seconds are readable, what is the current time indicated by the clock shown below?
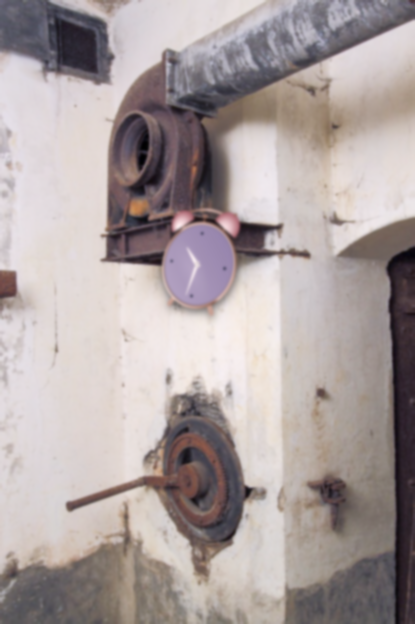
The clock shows h=10 m=32
